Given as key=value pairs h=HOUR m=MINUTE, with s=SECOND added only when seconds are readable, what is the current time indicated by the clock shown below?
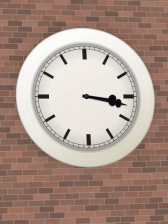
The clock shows h=3 m=17
